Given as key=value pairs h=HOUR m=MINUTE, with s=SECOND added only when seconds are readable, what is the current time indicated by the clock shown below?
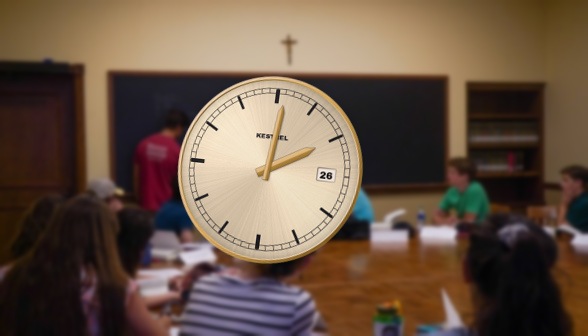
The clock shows h=2 m=1
